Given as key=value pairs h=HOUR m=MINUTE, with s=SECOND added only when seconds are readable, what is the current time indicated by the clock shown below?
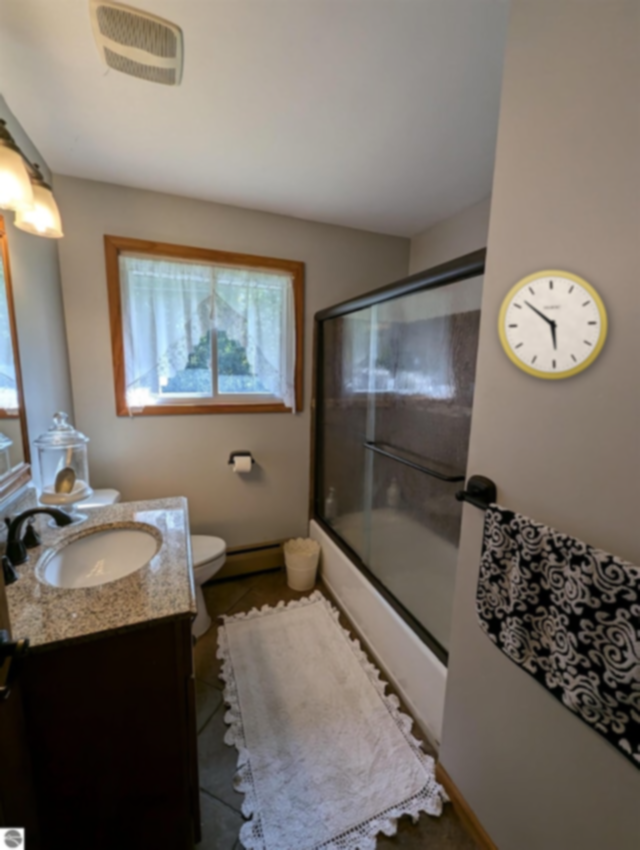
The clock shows h=5 m=52
